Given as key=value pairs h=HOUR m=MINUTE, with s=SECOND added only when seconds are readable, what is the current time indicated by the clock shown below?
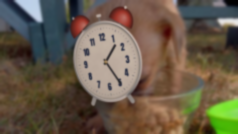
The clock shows h=1 m=25
